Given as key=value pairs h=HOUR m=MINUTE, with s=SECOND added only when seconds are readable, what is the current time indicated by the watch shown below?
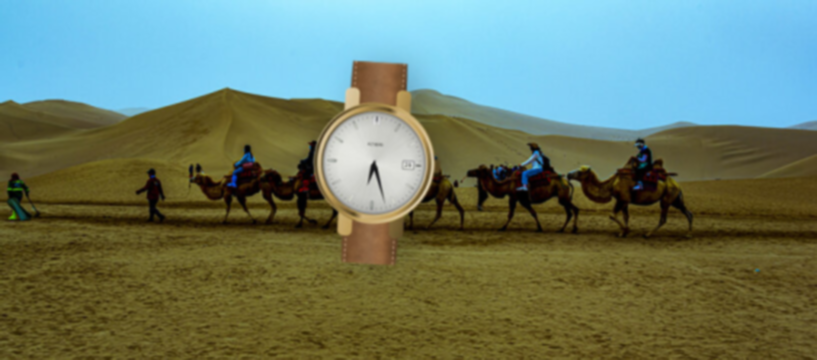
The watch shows h=6 m=27
